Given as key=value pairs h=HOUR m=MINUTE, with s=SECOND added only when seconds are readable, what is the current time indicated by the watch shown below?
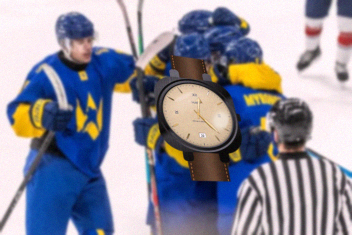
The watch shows h=12 m=23
